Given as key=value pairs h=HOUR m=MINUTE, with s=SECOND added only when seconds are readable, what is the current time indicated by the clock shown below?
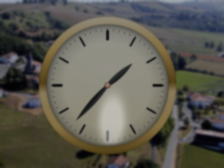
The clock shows h=1 m=37
